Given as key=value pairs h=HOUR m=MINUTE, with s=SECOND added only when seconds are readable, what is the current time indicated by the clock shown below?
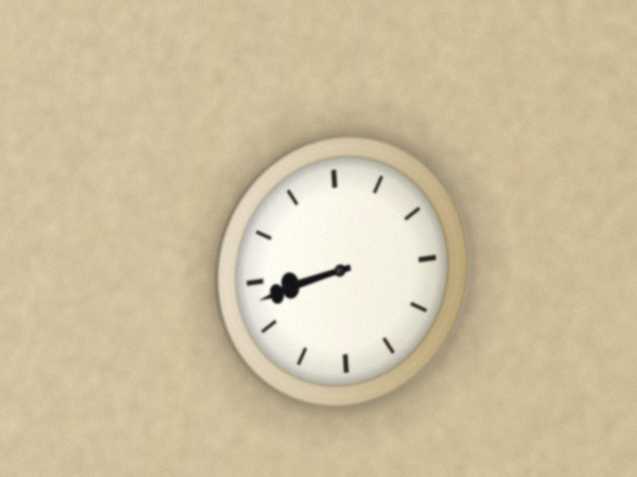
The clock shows h=8 m=43
